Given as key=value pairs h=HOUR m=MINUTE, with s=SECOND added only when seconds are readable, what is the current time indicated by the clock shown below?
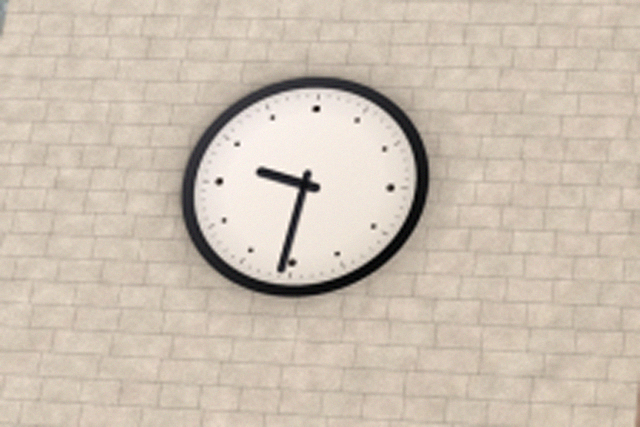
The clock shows h=9 m=31
